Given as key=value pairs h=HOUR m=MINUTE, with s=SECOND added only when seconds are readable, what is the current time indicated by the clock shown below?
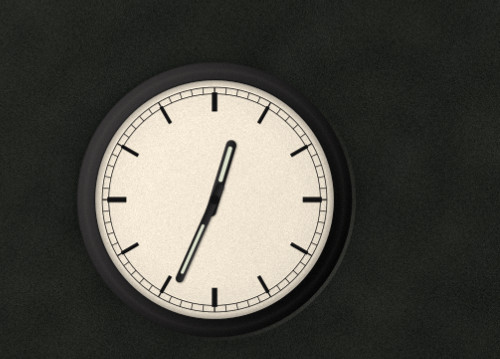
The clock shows h=12 m=34
